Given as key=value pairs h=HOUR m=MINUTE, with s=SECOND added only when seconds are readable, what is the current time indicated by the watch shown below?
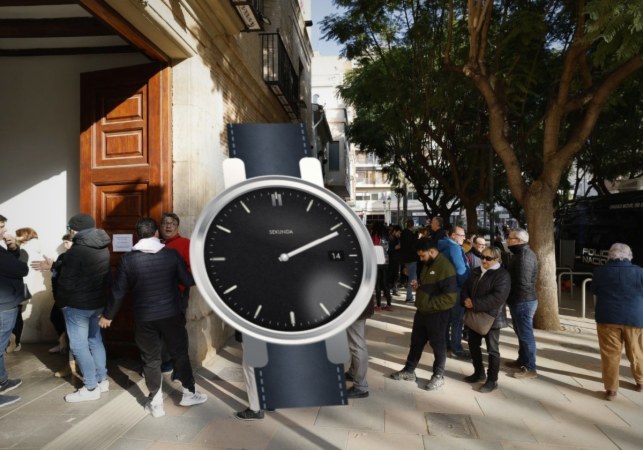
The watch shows h=2 m=11
